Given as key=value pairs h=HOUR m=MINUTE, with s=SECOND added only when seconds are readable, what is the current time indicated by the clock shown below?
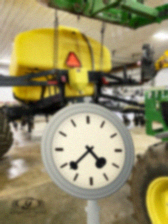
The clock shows h=4 m=38
